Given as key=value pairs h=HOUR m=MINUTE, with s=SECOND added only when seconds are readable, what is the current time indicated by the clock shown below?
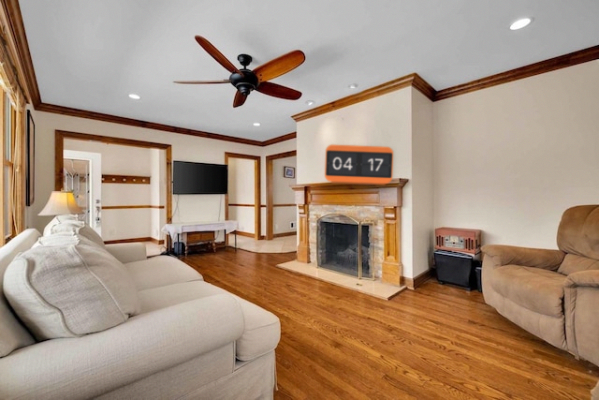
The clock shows h=4 m=17
